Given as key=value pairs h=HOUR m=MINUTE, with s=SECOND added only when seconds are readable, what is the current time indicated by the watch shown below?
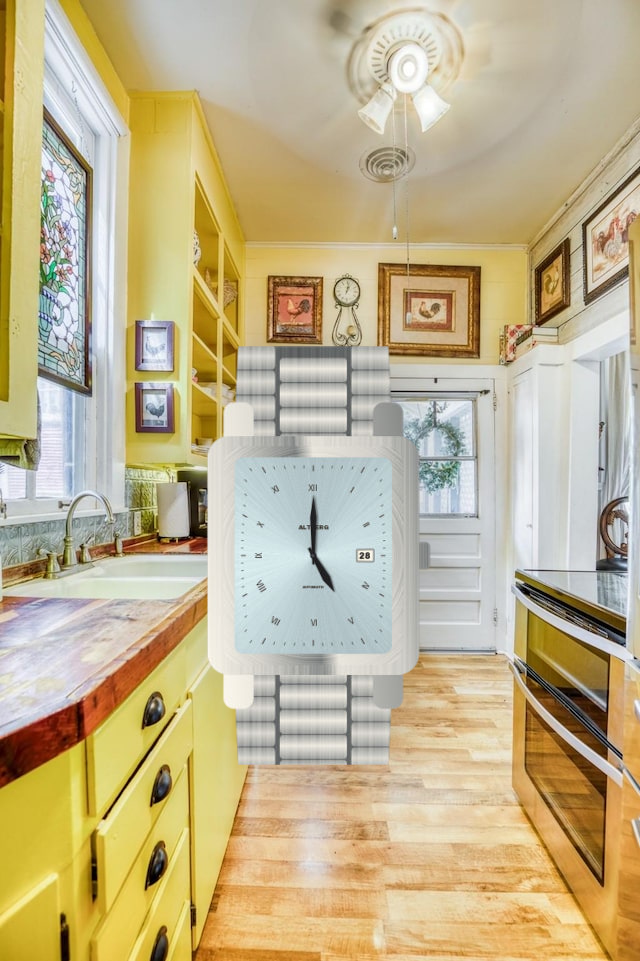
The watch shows h=5 m=0
